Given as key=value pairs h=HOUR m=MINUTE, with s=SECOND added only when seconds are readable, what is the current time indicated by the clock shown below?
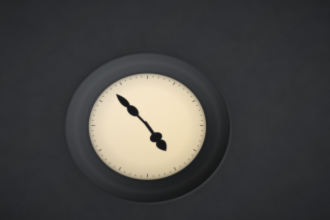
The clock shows h=4 m=53
